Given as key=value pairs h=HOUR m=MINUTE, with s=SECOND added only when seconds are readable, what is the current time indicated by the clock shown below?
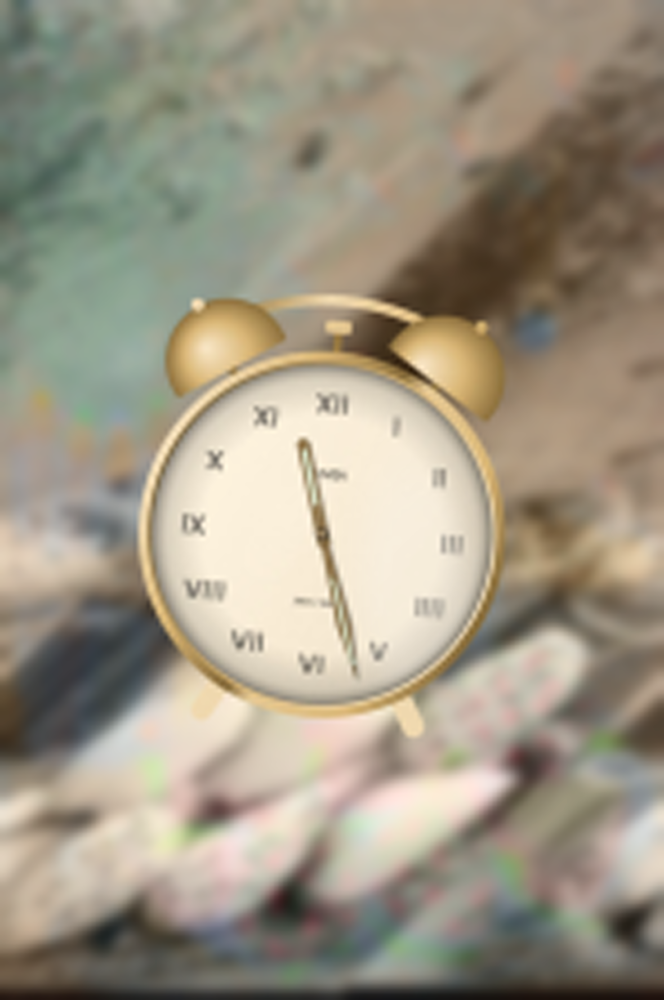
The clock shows h=11 m=27
